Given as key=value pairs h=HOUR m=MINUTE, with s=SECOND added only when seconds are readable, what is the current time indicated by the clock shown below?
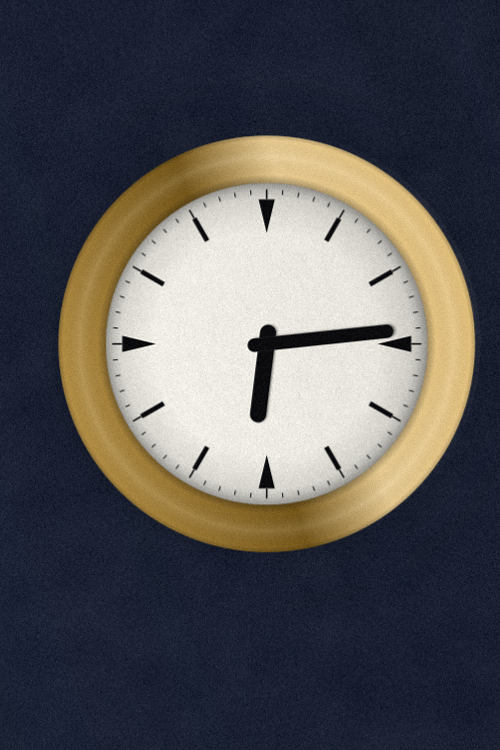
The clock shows h=6 m=14
